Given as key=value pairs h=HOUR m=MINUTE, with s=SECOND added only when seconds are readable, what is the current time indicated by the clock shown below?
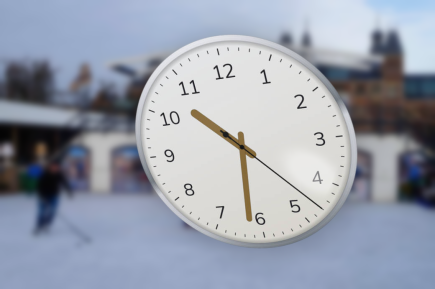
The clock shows h=10 m=31 s=23
